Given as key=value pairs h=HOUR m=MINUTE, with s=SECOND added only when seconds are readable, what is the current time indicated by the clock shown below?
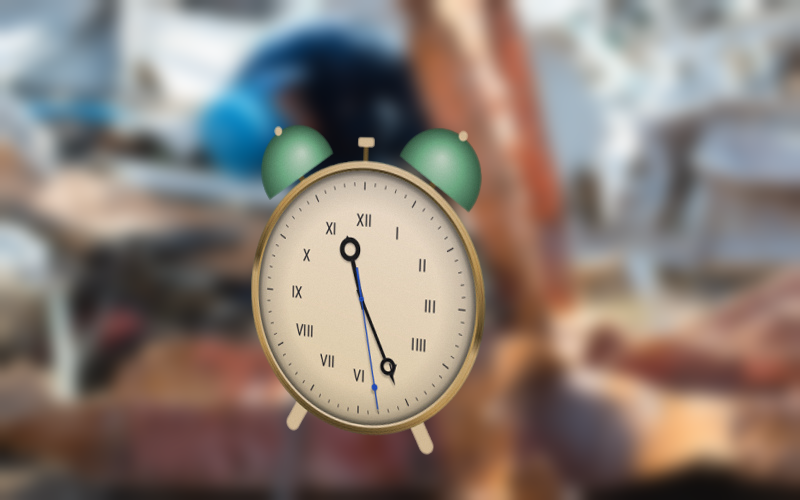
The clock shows h=11 m=25 s=28
